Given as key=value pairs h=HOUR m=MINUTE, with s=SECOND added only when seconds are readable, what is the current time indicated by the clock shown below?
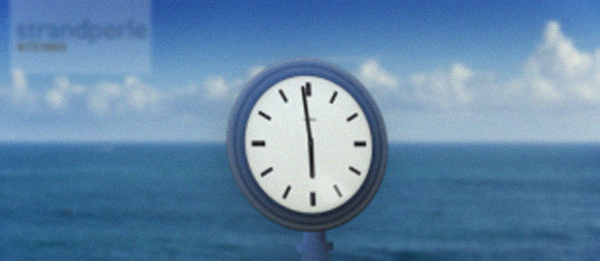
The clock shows h=5 m=59
